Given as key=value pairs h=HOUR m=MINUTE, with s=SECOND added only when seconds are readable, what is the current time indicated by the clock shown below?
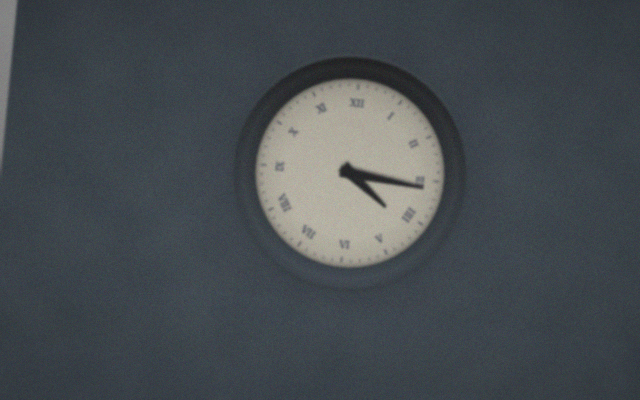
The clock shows h=4 m=16
